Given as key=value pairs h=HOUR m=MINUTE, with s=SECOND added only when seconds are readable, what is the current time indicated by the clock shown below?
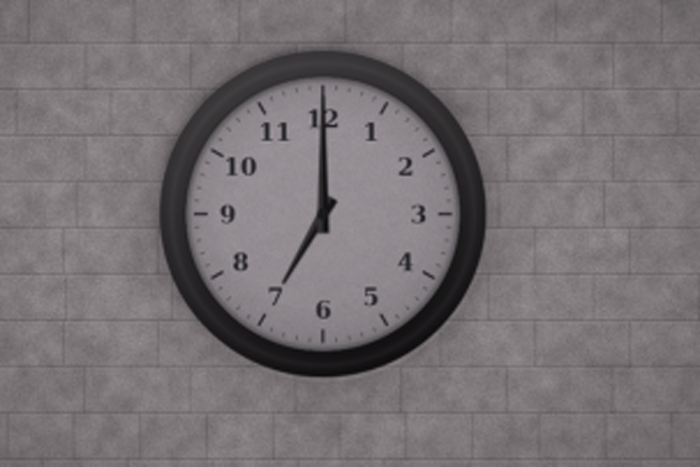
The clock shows h=7 m=0
